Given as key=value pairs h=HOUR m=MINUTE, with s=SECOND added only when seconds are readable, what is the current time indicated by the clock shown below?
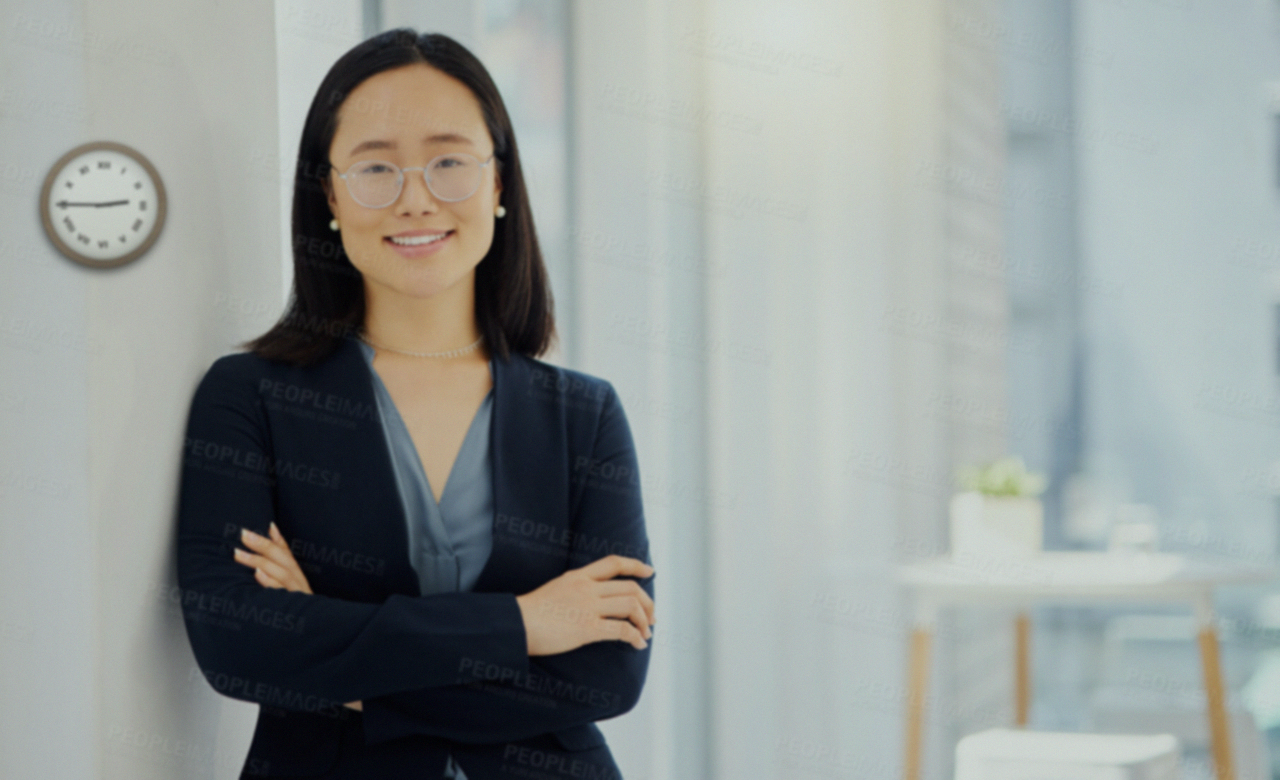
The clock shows h=2 m=45
